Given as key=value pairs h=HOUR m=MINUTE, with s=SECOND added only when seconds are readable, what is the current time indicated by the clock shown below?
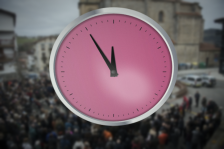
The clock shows h=11 m=55
